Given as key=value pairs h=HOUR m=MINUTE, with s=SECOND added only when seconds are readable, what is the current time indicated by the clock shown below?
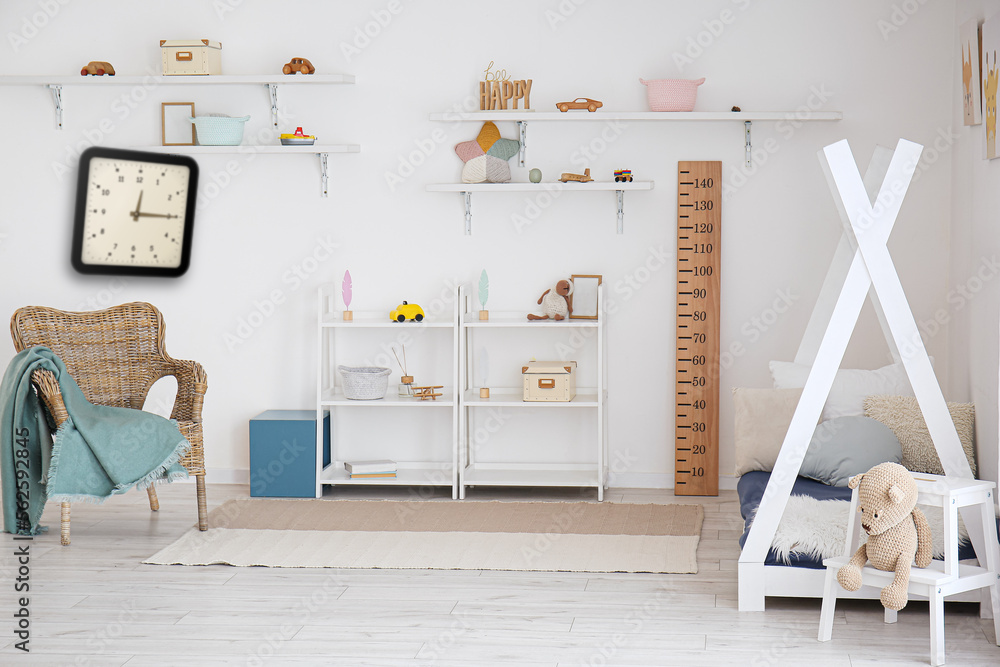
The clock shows h=12 m=15
